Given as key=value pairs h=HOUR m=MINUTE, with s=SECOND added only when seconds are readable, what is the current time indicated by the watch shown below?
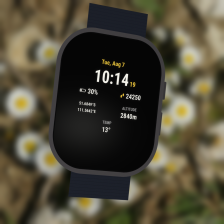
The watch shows h=10 m=14
